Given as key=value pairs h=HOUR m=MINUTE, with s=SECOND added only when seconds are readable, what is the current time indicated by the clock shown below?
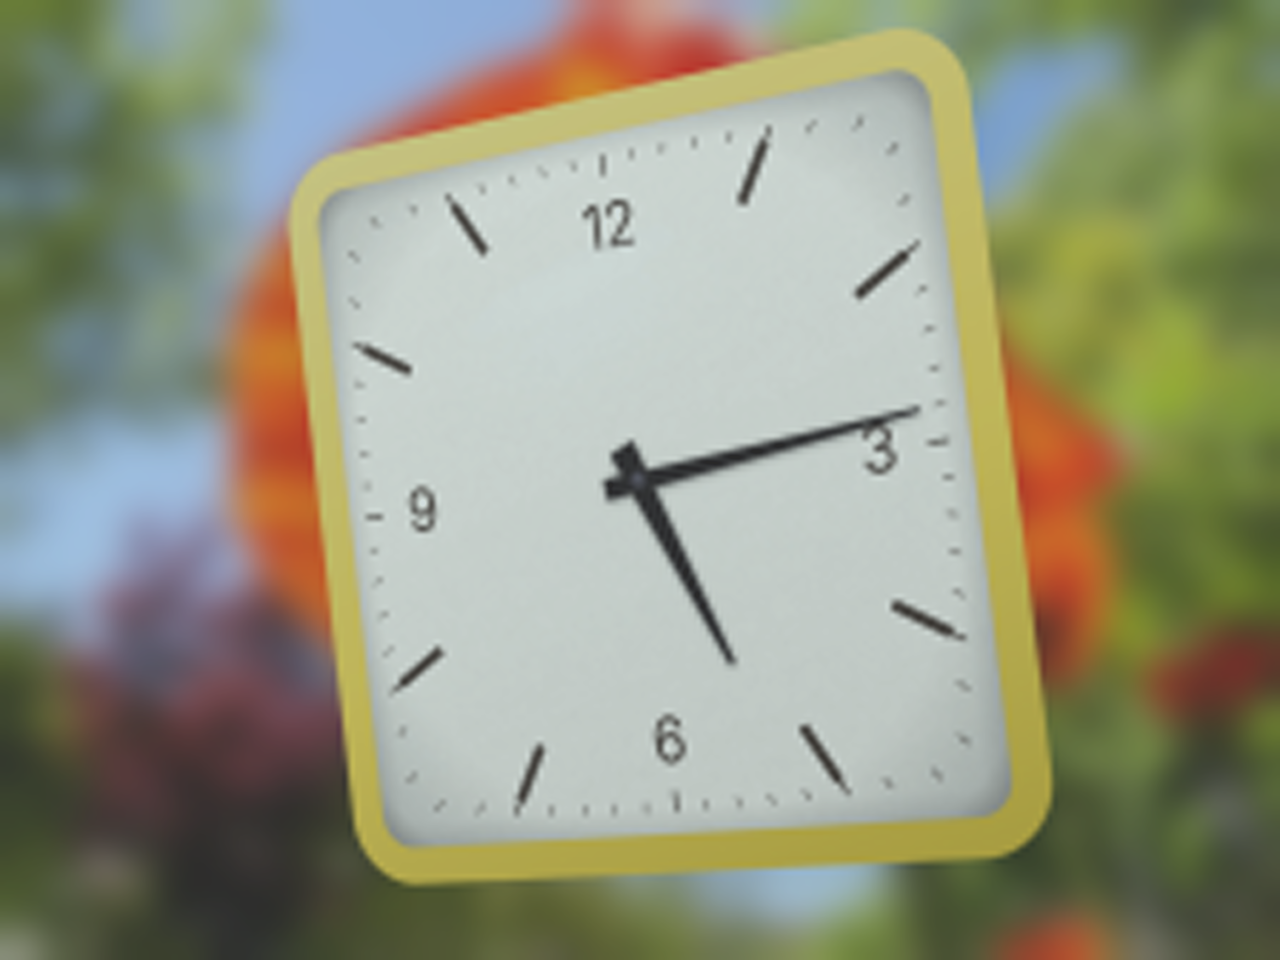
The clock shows h=5 m=14
